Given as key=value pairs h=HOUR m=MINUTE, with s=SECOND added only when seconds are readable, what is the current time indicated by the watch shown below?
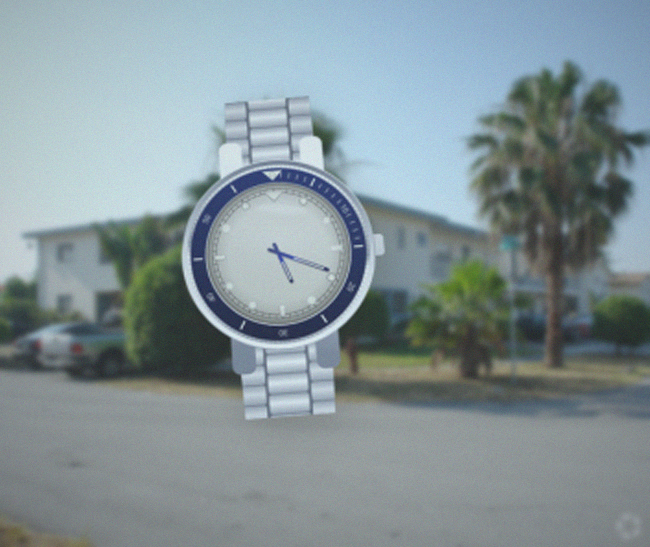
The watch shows h=5 m=19
